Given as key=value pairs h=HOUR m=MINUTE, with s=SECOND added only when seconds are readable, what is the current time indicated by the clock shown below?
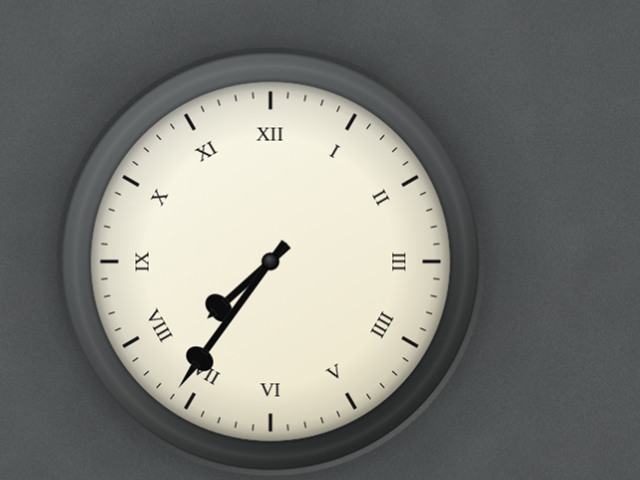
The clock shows h=7 m=36
